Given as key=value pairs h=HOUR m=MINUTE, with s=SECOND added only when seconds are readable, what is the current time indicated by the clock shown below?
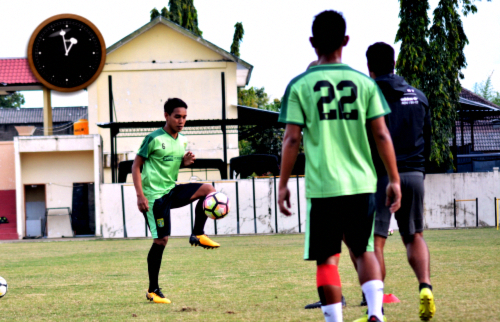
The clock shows h=12 m=58
